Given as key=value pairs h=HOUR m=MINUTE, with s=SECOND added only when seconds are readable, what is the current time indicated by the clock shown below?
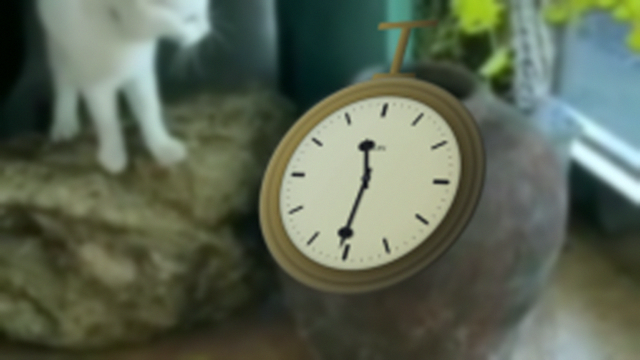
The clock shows h=11 m=31
